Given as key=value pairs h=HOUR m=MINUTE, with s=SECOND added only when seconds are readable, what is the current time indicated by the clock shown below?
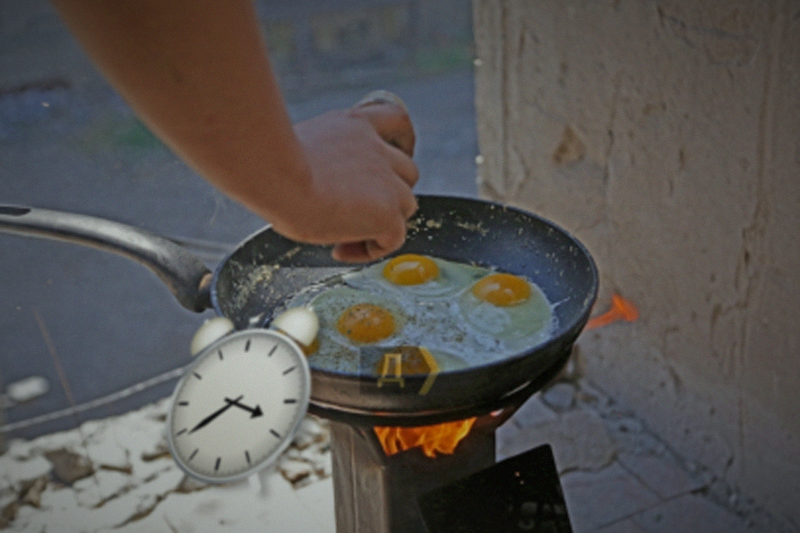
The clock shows h=3 m=39
